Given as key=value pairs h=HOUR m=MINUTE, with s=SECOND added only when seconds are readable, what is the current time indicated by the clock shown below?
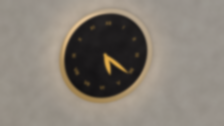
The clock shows h=5 m=21
